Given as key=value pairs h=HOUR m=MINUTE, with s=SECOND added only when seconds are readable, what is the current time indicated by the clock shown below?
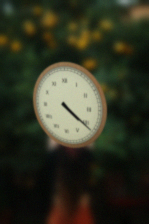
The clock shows h=4 m=21
